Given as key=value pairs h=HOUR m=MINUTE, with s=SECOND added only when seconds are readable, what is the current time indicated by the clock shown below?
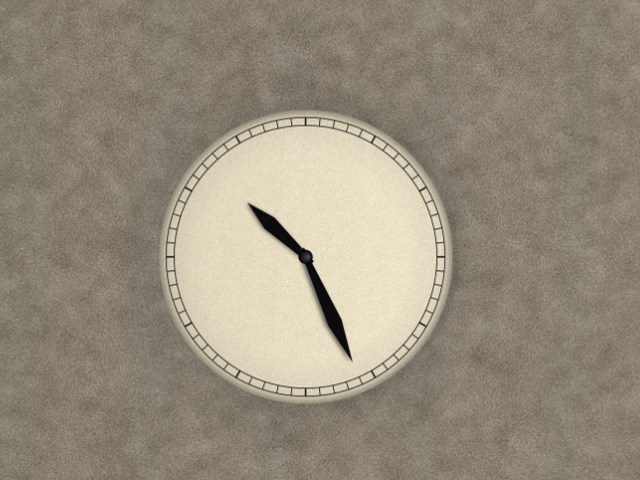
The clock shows h=10 m=26
